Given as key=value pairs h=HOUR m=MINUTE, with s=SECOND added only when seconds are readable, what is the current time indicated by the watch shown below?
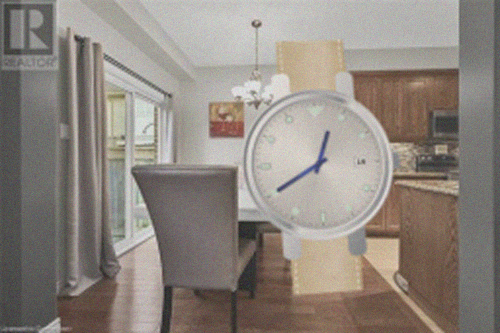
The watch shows h=12 m=40
